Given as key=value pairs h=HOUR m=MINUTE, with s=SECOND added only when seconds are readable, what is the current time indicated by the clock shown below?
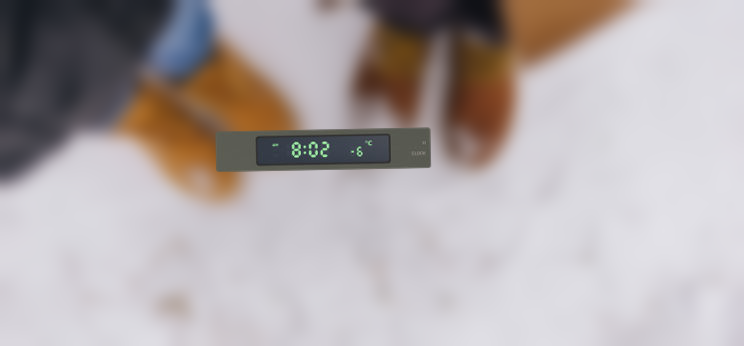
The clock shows h=8 m=2
